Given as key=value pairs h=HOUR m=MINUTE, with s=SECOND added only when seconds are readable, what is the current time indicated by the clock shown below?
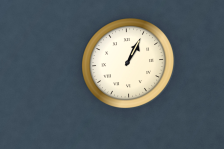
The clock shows h=1 m=5
